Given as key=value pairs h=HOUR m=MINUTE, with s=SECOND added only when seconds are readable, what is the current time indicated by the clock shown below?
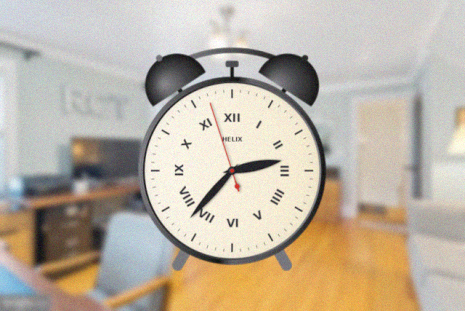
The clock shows h=2 m=36 s=57
